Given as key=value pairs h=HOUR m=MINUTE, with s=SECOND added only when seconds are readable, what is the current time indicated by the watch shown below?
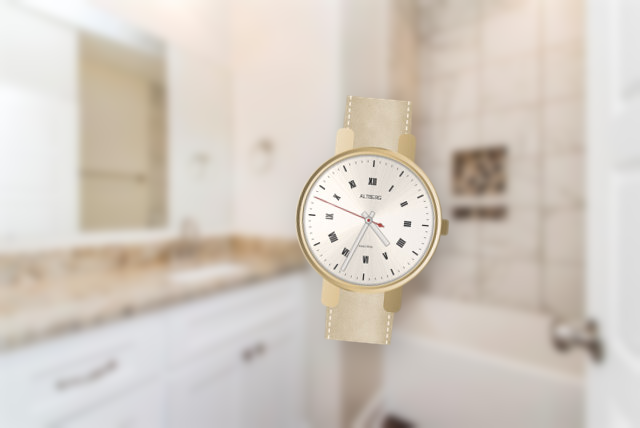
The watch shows h=4 m=33 s=48
